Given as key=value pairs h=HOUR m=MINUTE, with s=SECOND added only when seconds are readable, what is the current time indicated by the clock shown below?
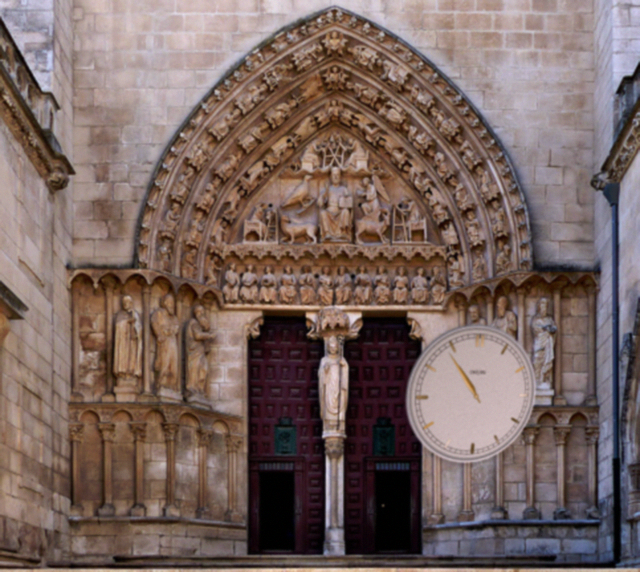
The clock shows h=10 m=54
